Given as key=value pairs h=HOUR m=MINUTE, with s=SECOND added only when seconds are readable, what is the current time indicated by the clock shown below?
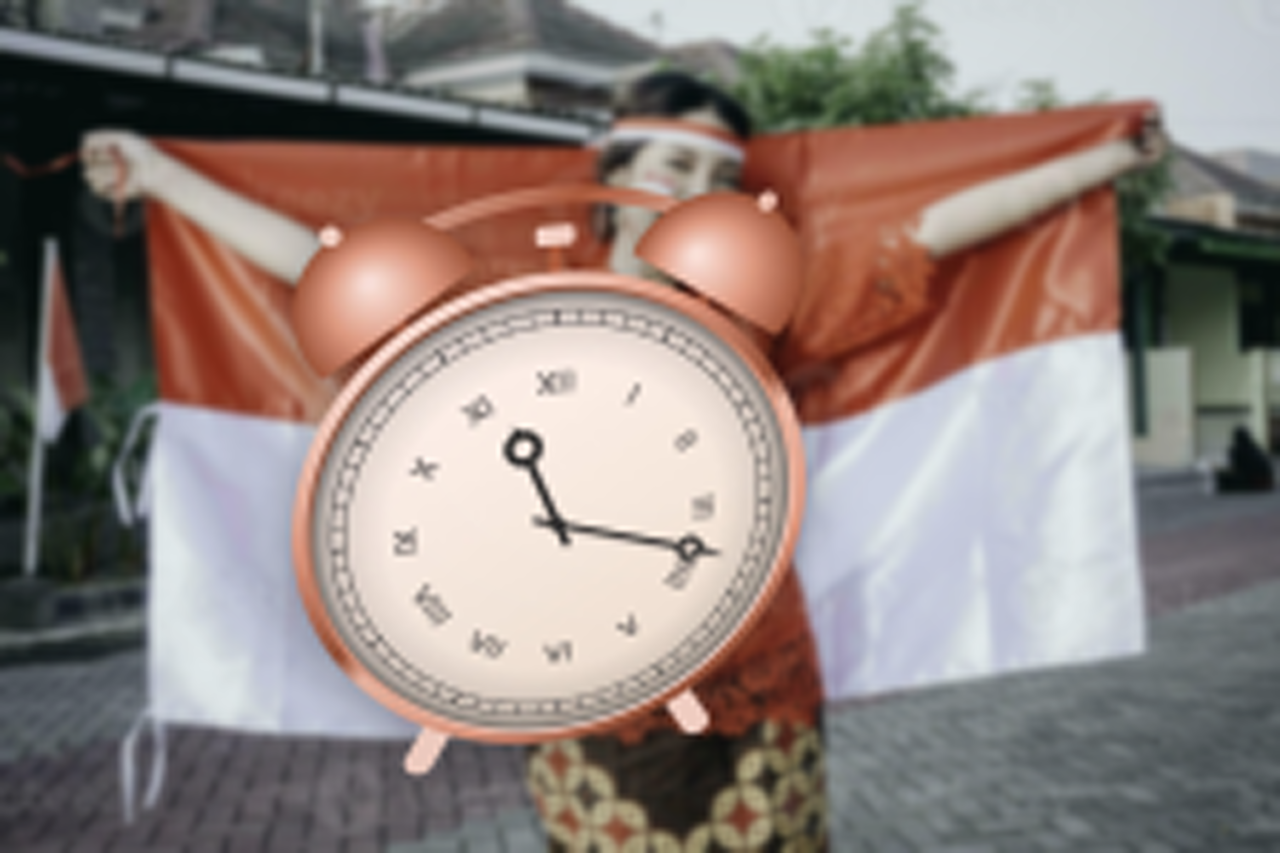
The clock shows h=11 m=18
